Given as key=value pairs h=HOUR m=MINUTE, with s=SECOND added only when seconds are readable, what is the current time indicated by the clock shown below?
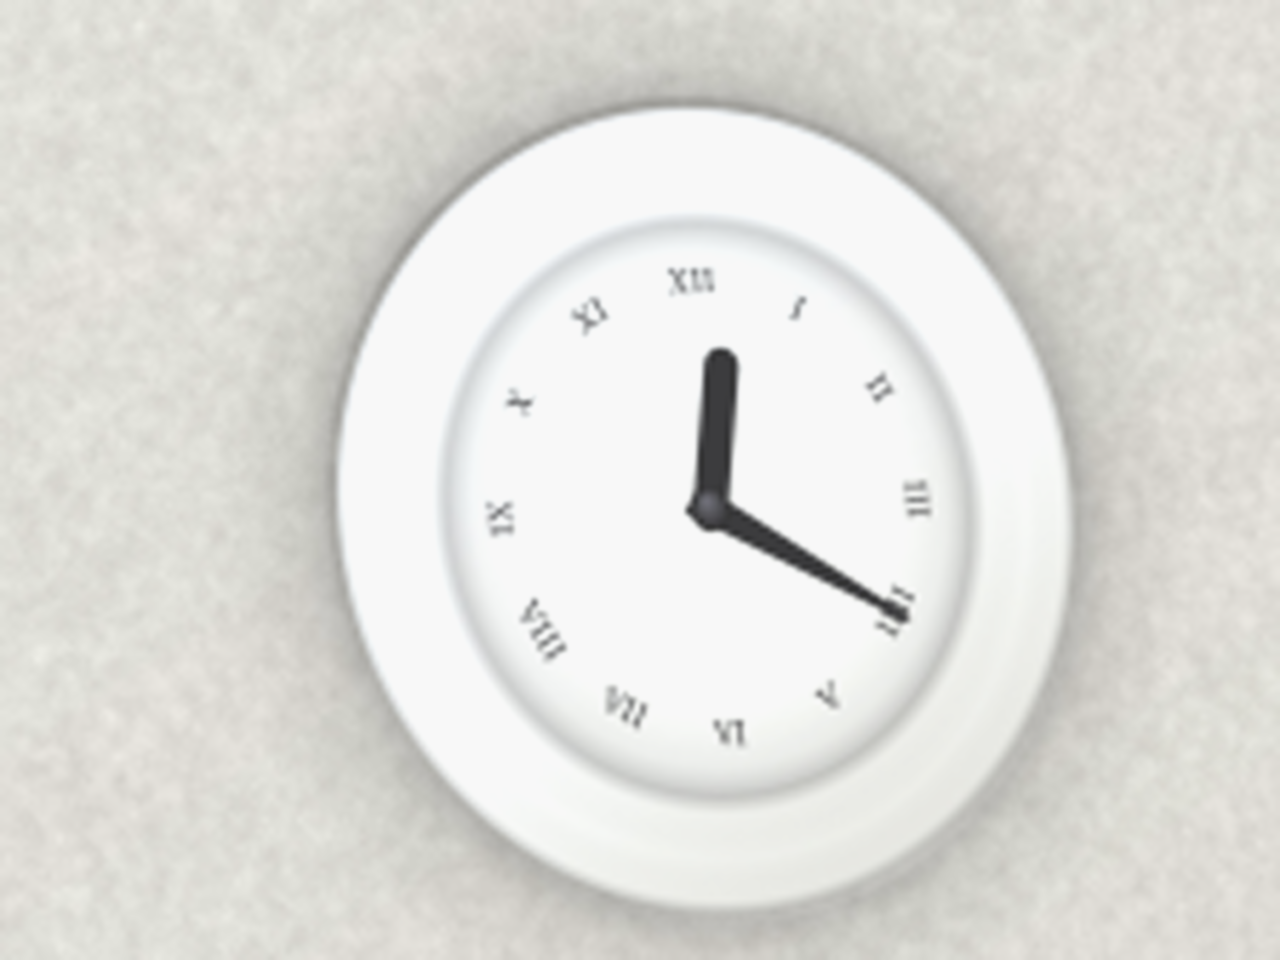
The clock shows h=12 m=20
